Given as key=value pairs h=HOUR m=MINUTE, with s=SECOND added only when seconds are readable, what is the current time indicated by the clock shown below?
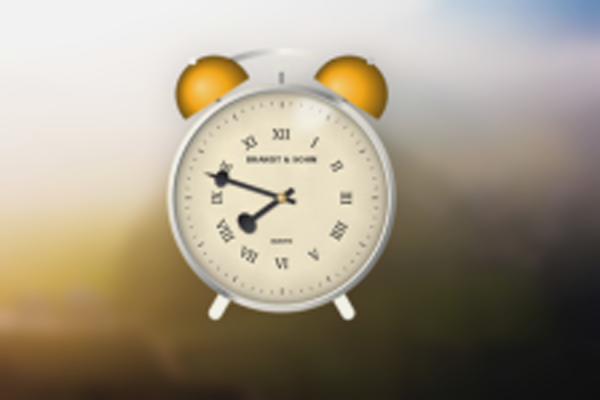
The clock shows h=7 m=48
